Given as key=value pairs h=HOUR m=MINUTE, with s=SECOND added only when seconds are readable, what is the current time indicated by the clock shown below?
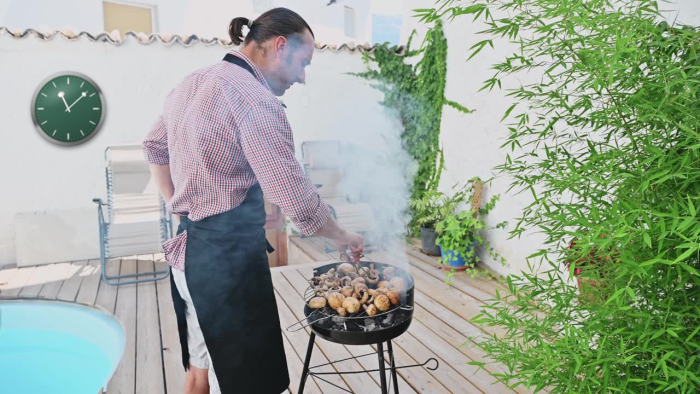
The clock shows h=11 m=8
